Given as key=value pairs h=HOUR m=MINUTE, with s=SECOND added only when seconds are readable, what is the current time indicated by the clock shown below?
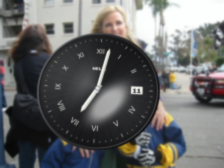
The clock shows h=7 m=2
